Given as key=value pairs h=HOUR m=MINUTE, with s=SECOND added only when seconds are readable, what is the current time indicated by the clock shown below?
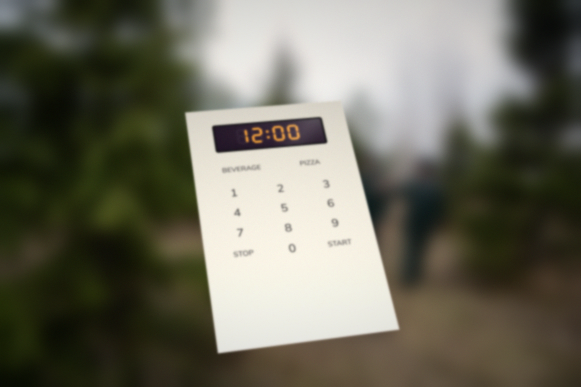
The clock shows h=12 m=0
